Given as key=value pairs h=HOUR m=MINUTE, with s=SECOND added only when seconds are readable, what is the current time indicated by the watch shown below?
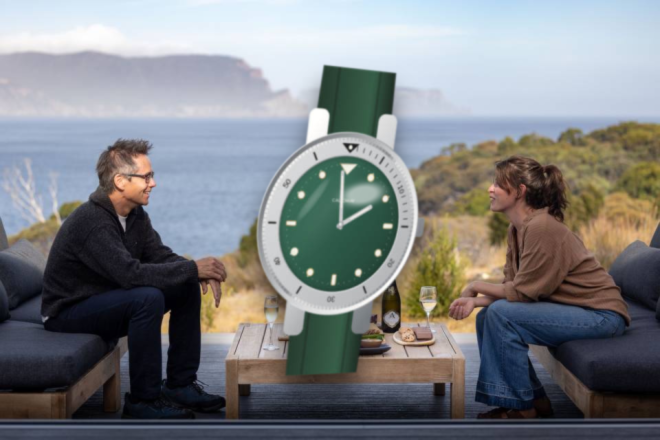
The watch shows h=1 m=59
